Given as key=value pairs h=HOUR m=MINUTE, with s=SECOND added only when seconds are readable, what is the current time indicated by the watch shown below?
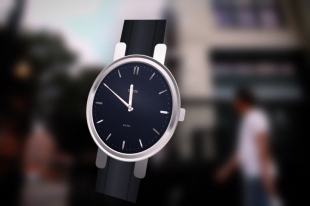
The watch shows h=11 m=50
